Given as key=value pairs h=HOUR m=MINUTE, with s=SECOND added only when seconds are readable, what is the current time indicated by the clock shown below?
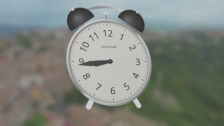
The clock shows h=8 m=44
